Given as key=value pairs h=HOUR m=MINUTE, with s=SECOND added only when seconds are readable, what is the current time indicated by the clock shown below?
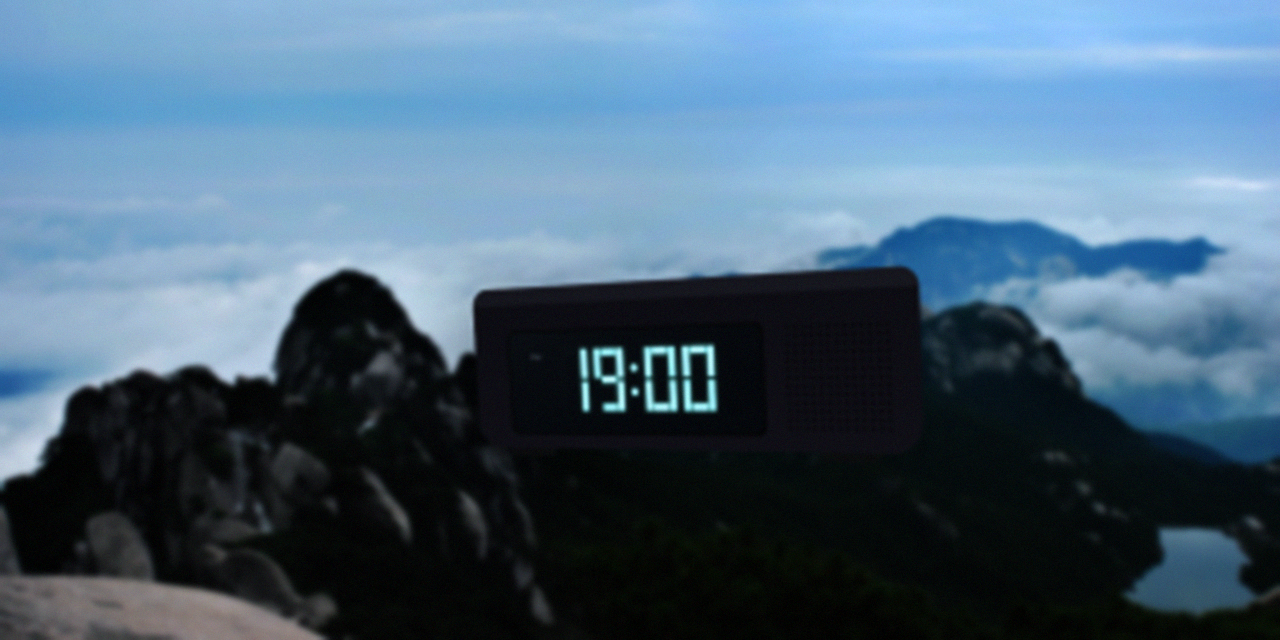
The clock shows h=19 m=0
